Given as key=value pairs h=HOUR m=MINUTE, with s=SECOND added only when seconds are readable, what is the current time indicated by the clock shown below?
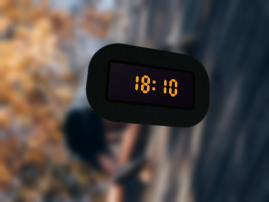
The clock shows h=18 m=10
